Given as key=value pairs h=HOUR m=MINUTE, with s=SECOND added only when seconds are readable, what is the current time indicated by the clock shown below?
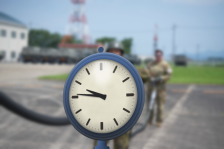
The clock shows h=9 m=46
